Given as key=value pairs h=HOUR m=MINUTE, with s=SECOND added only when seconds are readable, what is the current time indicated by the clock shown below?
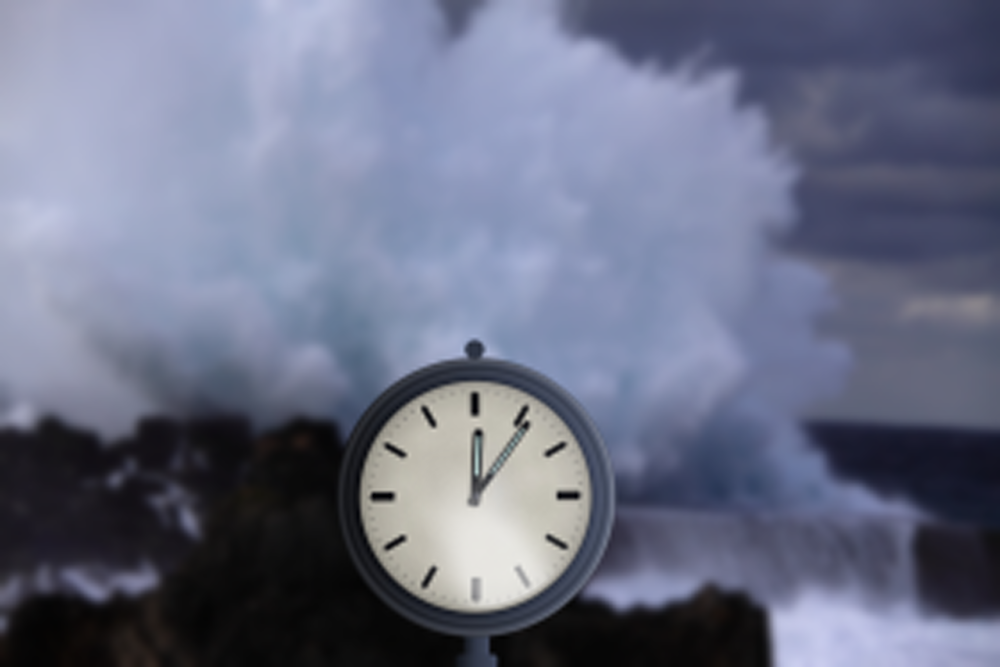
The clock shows h=12 m=6
